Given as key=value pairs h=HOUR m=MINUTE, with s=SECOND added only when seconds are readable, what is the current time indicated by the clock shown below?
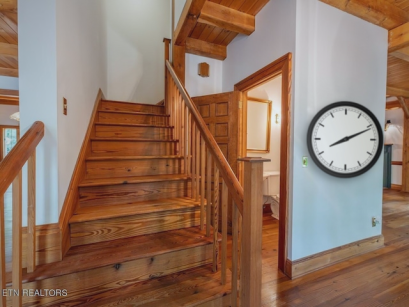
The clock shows h=8 m=11
